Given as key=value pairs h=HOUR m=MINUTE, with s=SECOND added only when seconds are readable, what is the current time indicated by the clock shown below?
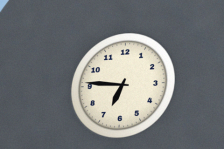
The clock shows h=6 m=46
